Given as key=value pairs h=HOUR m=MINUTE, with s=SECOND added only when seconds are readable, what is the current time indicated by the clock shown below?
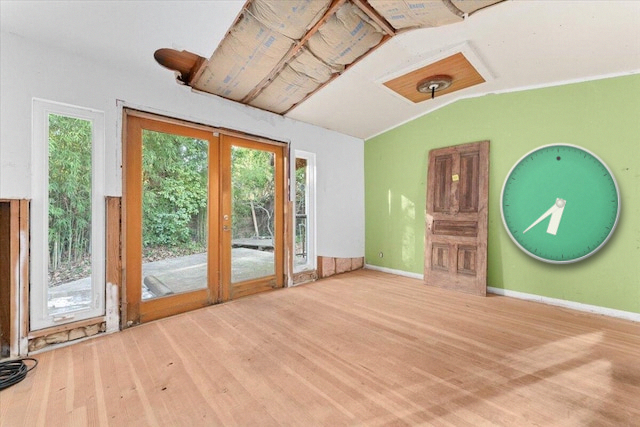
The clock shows h=6 m=39
